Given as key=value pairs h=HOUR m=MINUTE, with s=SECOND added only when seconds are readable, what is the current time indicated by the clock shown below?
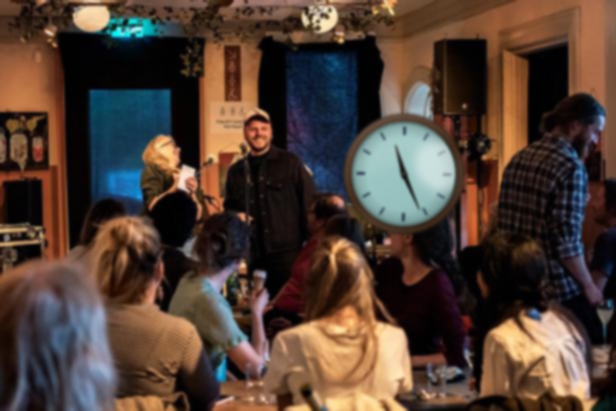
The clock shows h=11 m=26
